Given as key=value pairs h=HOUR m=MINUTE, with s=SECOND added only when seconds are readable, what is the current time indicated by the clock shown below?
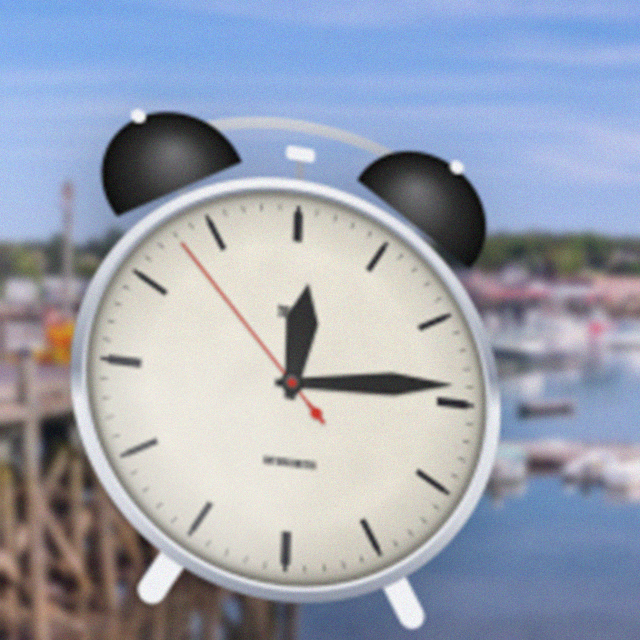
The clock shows h=12 m=13 s=53
